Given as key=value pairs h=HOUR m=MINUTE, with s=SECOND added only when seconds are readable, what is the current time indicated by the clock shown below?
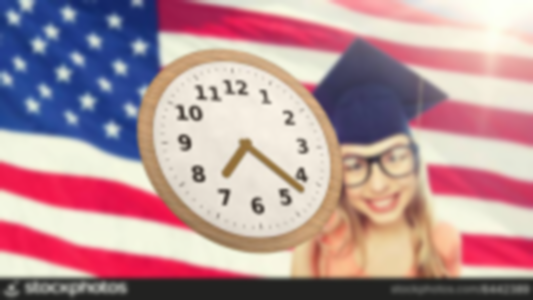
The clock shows h=7 m=22
